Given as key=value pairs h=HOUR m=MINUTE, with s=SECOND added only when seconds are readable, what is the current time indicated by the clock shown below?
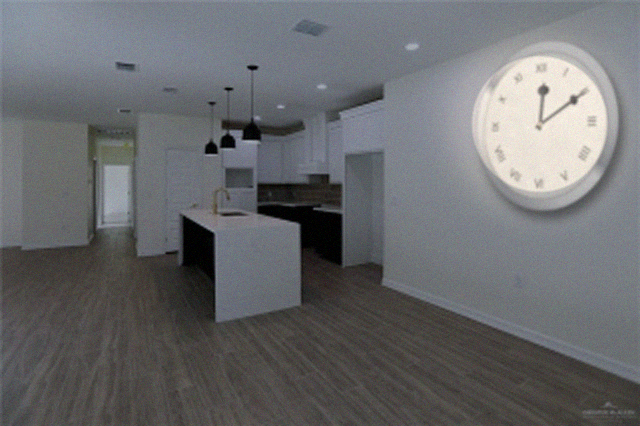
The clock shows h=12 m=10
